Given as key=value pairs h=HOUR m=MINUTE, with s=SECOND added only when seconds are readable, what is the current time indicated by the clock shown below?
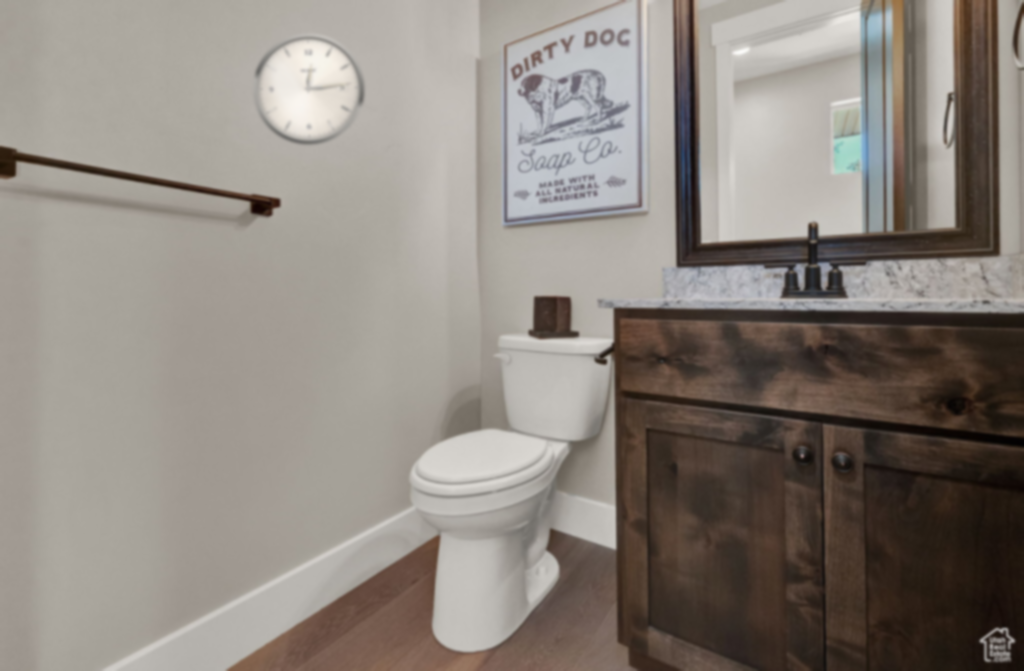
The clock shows h=12 m=14
